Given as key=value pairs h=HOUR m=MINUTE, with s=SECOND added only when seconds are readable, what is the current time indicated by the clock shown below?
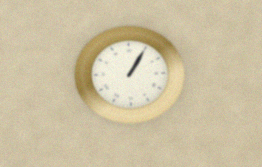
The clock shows h=1 m=5
